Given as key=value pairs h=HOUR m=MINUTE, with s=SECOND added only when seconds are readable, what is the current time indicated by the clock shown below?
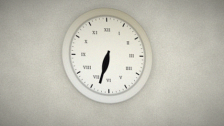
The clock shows h=6 m=33
